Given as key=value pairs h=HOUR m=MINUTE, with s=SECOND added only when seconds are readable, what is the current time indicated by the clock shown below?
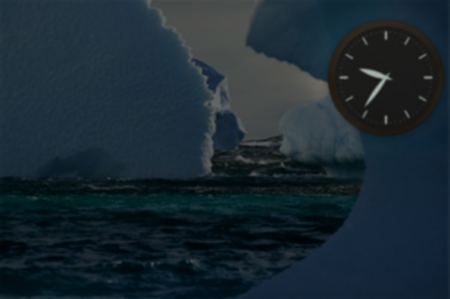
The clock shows h=9 m=36
